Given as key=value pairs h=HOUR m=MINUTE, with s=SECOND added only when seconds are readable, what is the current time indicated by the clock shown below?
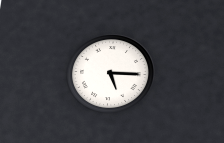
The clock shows h=5 m=15
